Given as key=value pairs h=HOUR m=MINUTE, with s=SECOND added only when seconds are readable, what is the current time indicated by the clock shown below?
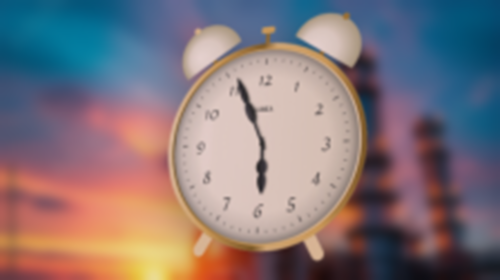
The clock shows h=5 m=56
